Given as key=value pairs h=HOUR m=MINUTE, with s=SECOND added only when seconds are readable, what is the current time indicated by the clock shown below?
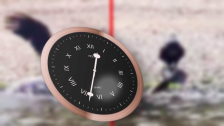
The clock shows h=12 m=33
